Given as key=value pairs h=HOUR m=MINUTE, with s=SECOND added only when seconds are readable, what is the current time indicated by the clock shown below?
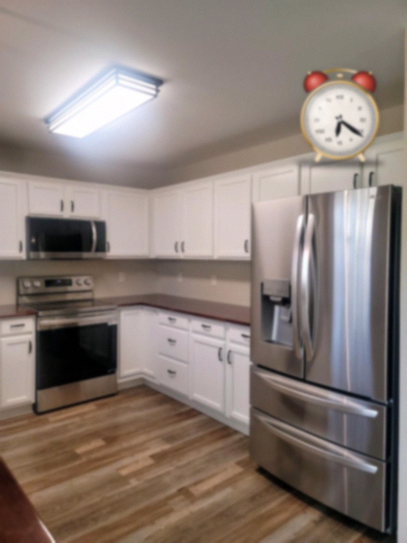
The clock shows h=6 m=21
